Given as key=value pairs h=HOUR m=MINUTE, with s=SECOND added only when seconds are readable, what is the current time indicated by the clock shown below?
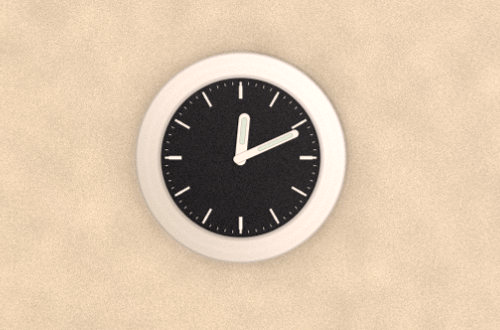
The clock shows h=12 m=11
